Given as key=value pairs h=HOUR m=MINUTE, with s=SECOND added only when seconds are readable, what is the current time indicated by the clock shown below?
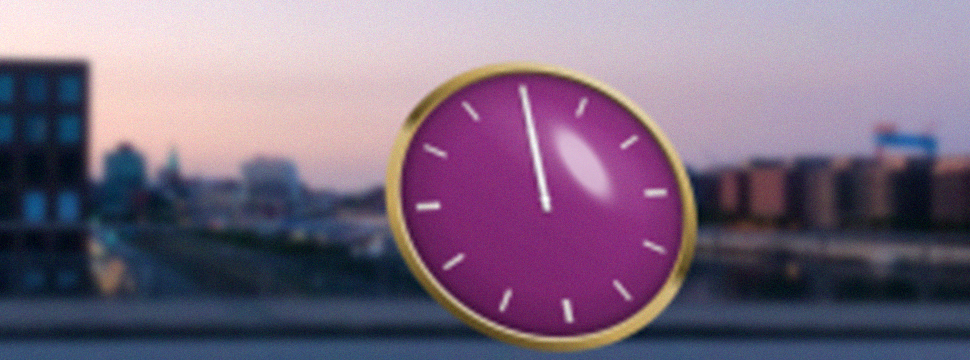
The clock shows h=12 m=0
